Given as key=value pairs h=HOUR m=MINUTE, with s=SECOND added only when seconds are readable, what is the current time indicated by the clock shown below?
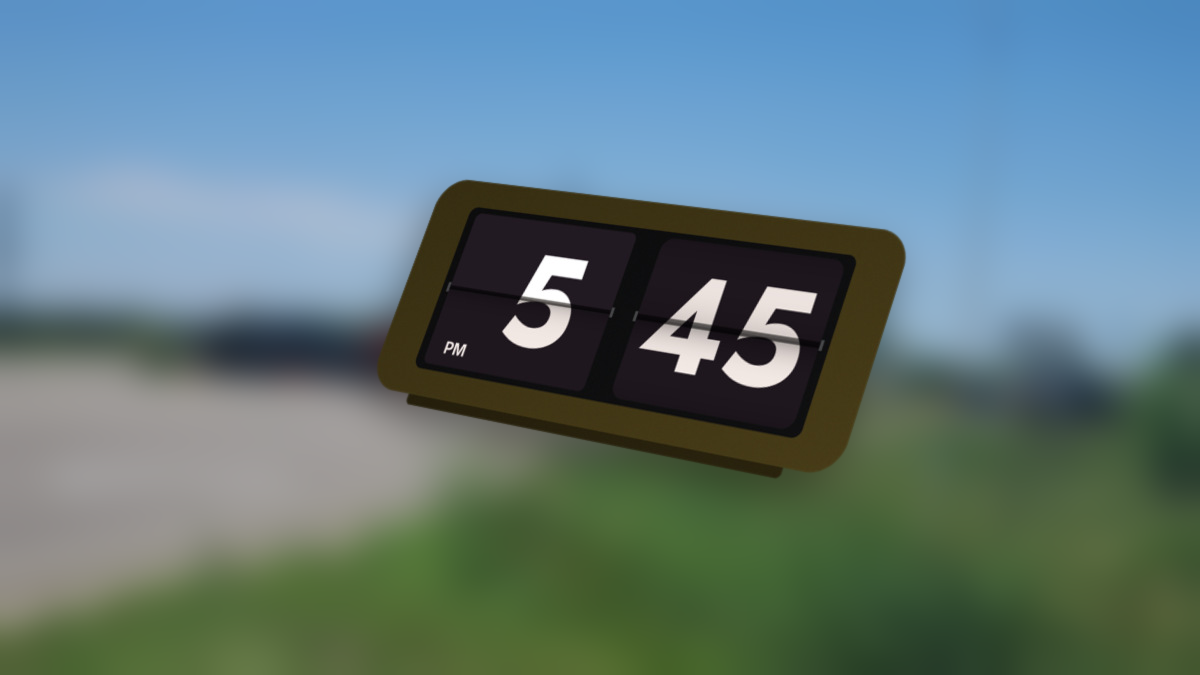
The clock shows h=5 m=45
